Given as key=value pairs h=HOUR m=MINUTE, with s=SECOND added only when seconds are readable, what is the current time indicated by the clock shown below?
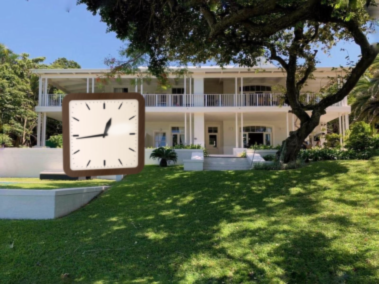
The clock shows h=12 m=44
